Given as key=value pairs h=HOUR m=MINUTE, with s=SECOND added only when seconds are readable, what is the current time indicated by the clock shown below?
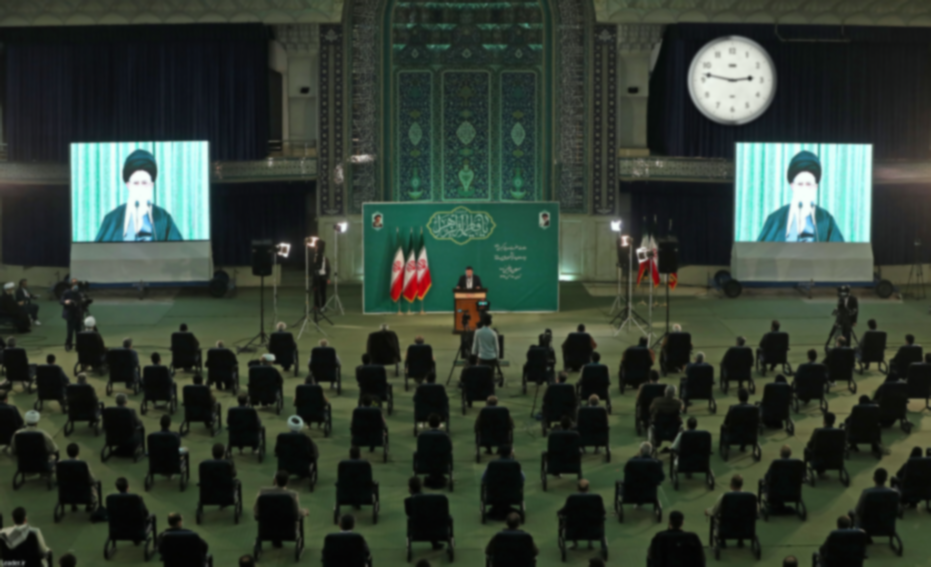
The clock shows h=2 m=47
